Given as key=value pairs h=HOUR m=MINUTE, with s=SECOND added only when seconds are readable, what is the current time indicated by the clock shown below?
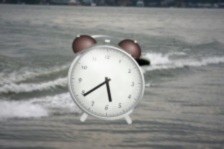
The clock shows h=5 m=39
